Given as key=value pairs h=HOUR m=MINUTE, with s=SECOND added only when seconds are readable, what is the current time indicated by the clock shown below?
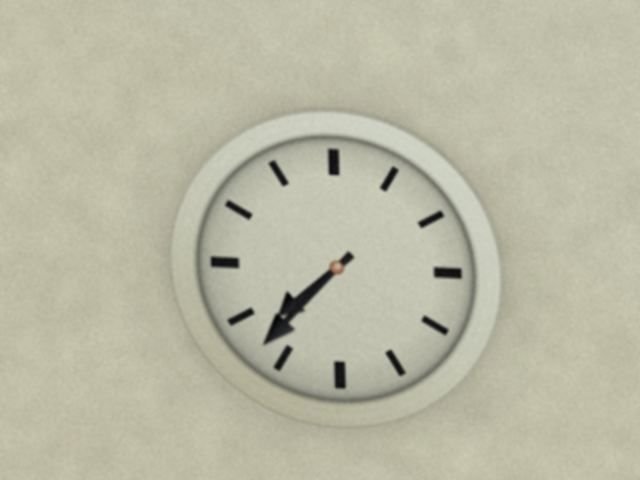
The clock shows h=7 m=37
